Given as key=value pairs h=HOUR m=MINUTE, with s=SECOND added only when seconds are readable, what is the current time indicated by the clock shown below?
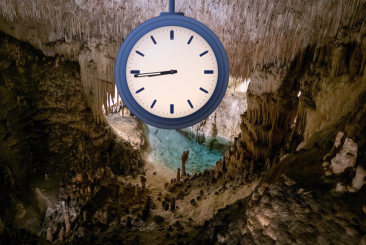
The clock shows h=8 m=44
